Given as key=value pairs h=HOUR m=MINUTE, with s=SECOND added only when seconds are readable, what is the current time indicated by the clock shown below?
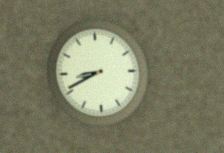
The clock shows h=8 m=41
